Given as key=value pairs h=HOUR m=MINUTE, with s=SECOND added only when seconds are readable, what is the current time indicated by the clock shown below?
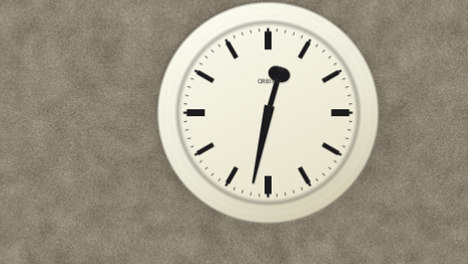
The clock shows h=12 m=32
